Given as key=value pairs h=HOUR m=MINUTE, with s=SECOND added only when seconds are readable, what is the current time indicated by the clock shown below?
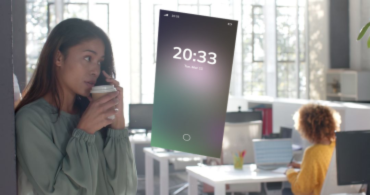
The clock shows h=20 m=33
